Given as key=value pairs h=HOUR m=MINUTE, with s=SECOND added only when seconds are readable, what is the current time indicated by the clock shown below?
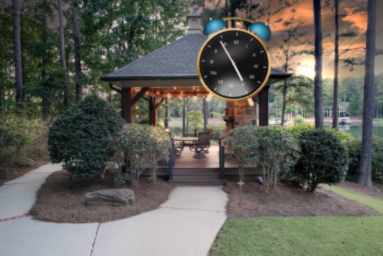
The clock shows h=4 m=54
